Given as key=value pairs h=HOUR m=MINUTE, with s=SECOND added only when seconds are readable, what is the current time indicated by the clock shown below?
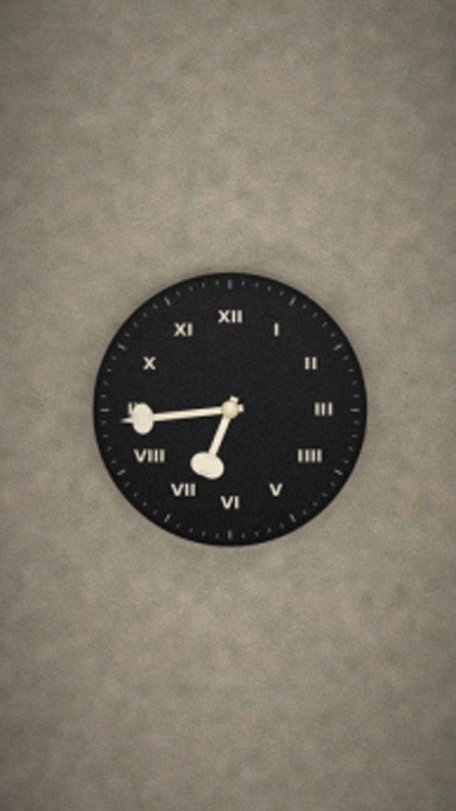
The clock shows h=6 m=44
